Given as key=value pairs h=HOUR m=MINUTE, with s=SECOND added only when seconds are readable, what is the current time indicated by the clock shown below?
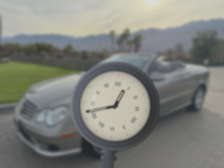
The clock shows h=12 m=42
